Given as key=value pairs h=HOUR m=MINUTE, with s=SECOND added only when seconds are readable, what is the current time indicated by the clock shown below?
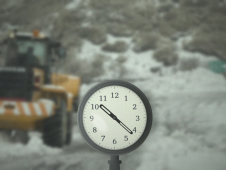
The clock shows h=10 m=22
